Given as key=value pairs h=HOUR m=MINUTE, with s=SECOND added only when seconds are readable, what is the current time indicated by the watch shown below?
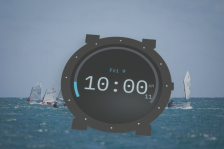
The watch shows h=10 m=0
